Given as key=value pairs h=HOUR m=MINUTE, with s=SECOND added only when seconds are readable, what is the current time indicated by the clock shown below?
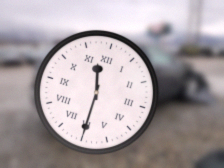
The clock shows h=11 m=30
